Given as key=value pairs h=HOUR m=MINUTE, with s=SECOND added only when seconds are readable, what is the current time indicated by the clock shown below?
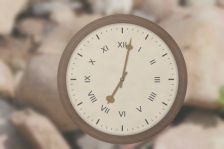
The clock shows h=7 m=2
